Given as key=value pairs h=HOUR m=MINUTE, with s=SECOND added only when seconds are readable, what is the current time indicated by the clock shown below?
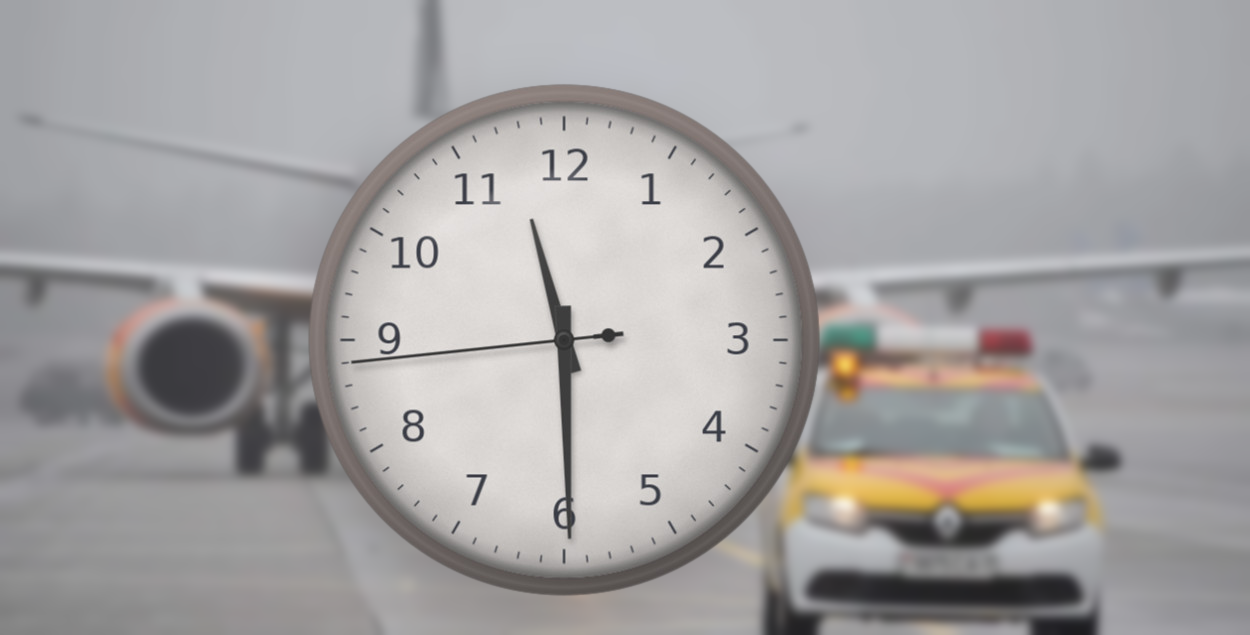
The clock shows h=11 m=29 s=44
